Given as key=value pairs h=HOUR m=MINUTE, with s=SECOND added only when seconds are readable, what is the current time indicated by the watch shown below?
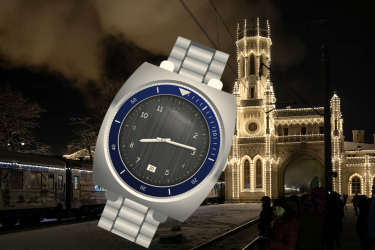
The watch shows h=8 m=14
